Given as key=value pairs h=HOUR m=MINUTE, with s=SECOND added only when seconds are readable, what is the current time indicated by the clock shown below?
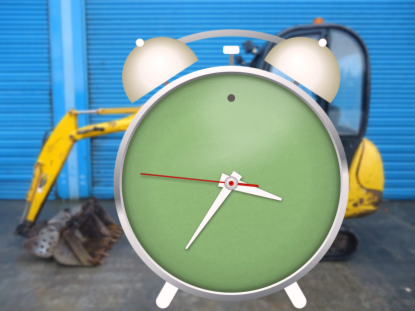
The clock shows h=3 m=35 s=46
